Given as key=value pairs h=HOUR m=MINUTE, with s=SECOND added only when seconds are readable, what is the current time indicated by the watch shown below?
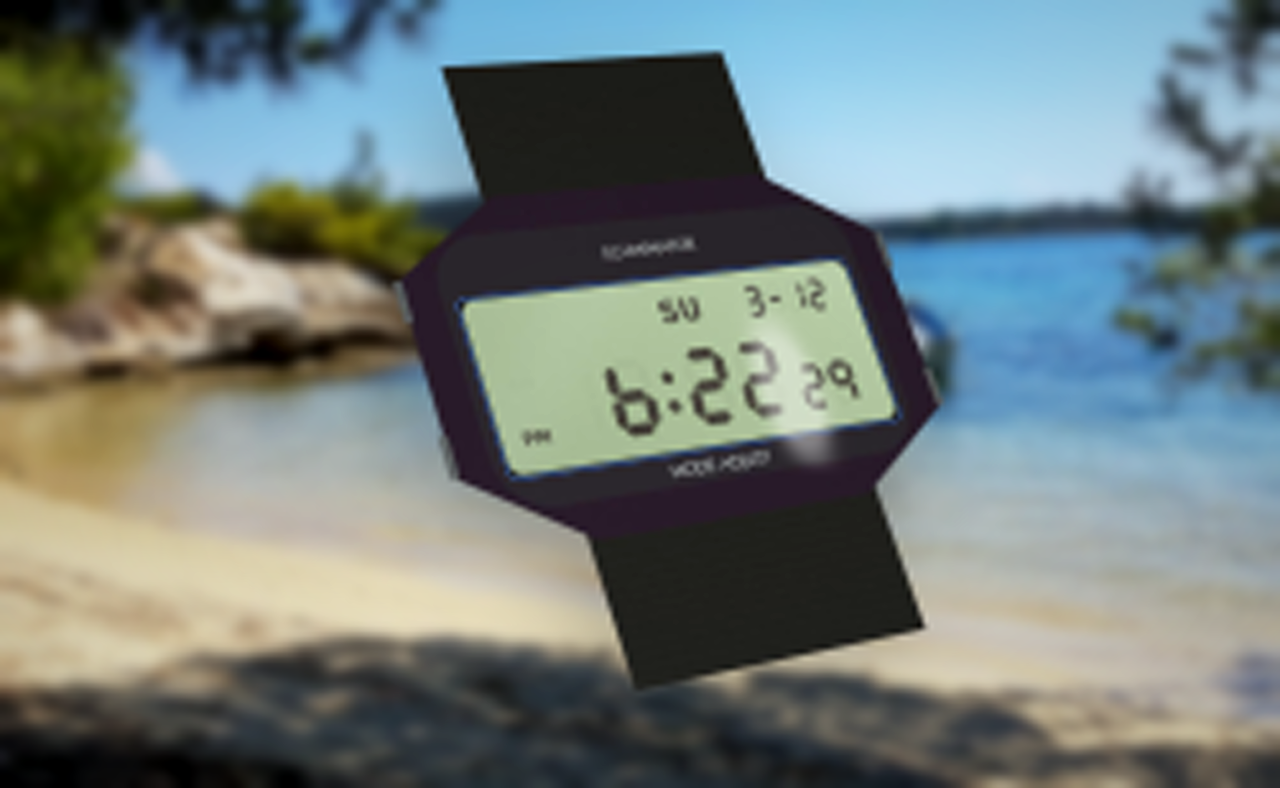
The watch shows h=6 m=22 s=29
